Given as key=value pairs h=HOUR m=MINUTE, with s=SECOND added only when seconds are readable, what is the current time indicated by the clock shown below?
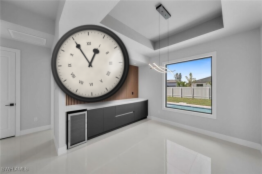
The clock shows h=12 m=55
